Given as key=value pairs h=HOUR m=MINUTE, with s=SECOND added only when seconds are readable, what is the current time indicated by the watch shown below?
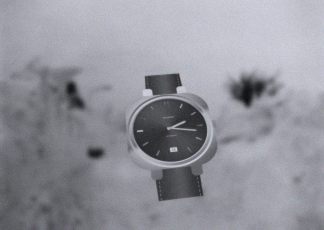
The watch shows h=2 m=17
